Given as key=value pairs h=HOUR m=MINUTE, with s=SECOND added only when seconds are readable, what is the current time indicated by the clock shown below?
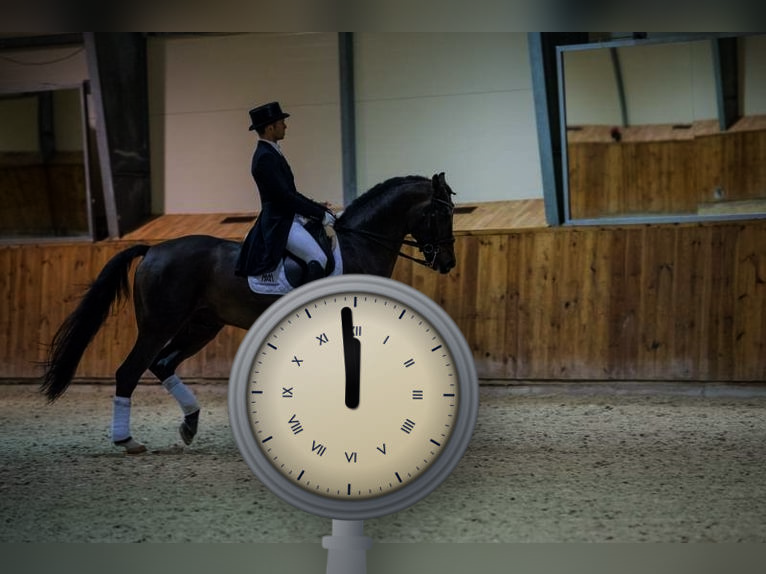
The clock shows h=11 m=59
